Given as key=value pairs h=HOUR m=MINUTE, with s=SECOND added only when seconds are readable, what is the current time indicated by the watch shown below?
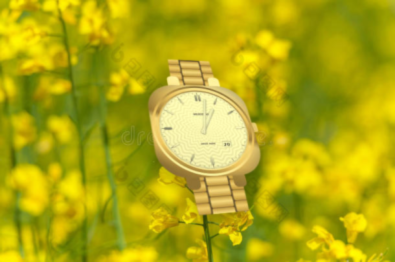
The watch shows h=1 m=2
